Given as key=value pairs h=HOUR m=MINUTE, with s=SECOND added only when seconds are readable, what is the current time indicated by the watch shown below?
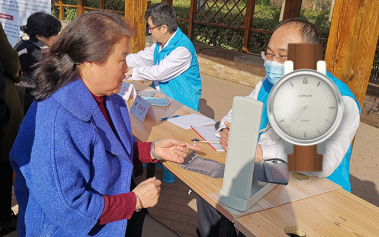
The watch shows h=7 m=37
